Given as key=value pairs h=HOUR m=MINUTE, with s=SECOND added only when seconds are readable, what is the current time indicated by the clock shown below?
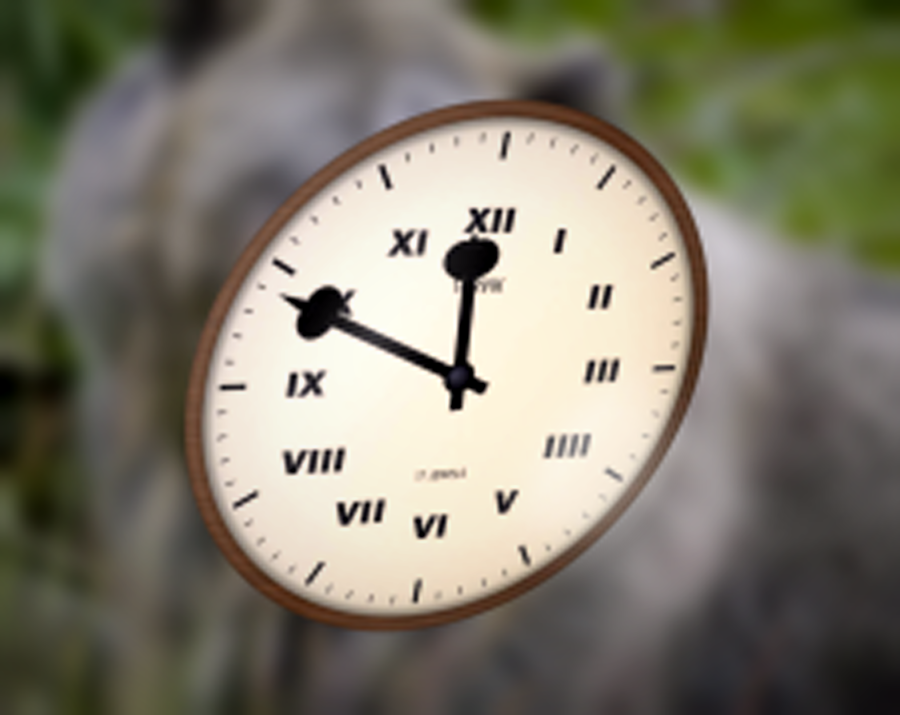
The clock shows h=11 m=49
